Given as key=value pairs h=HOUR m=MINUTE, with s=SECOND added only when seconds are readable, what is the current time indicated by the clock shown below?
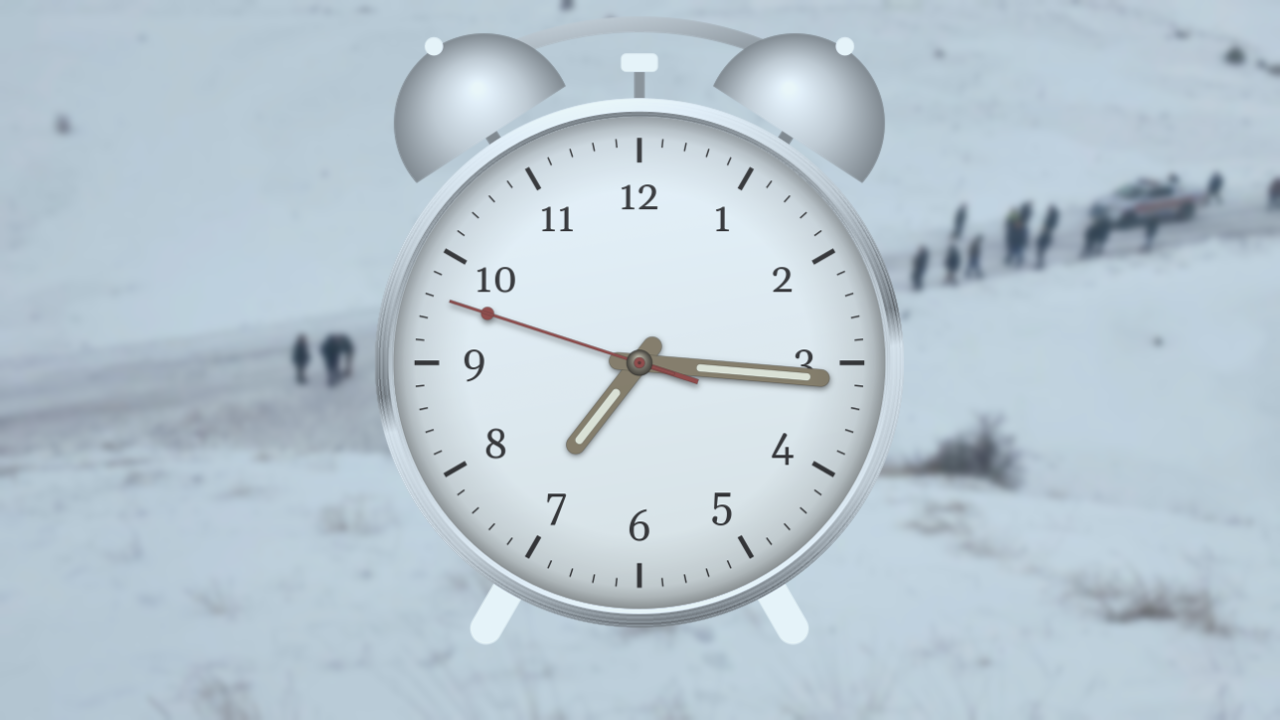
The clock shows h=7 m=15 s=48
